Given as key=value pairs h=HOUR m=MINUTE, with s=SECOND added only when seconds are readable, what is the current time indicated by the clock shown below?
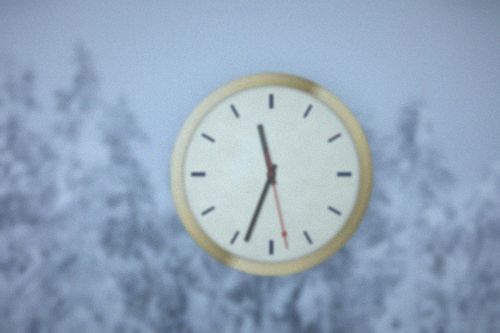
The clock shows h=11 m=33 s=28
